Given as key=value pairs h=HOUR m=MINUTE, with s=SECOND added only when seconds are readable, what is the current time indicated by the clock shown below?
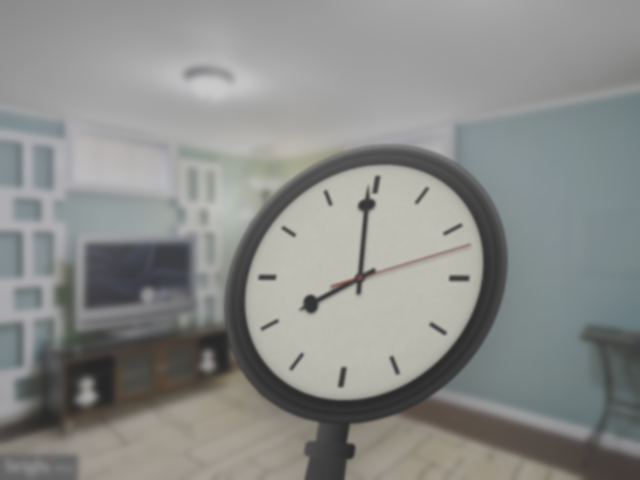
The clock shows h=7 m=59 s=12
